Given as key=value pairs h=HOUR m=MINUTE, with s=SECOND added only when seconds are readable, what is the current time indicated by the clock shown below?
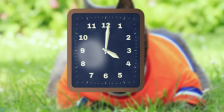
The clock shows h=4 m=1
